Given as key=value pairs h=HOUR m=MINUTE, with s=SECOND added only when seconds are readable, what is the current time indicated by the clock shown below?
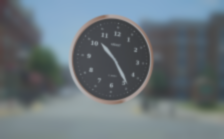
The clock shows h=10 m=24
